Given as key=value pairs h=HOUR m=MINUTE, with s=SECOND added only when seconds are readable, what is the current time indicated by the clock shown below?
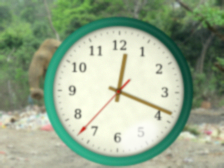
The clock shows h=12 m=18 s=37
